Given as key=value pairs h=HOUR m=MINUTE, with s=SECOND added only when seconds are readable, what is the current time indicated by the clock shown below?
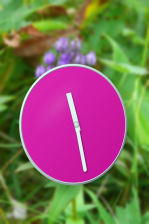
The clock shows h=11 m=28
